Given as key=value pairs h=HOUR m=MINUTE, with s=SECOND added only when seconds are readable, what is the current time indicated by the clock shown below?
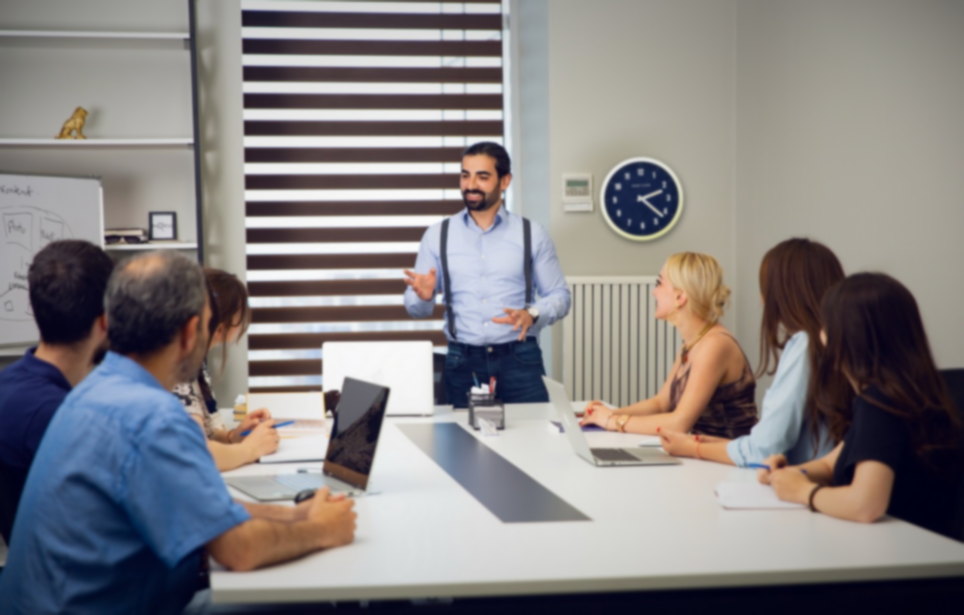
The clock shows h=2 m=22
